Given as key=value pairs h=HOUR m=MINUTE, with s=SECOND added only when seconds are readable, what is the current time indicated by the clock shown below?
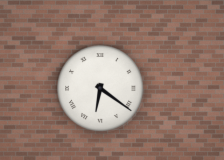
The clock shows h=6 m=21
